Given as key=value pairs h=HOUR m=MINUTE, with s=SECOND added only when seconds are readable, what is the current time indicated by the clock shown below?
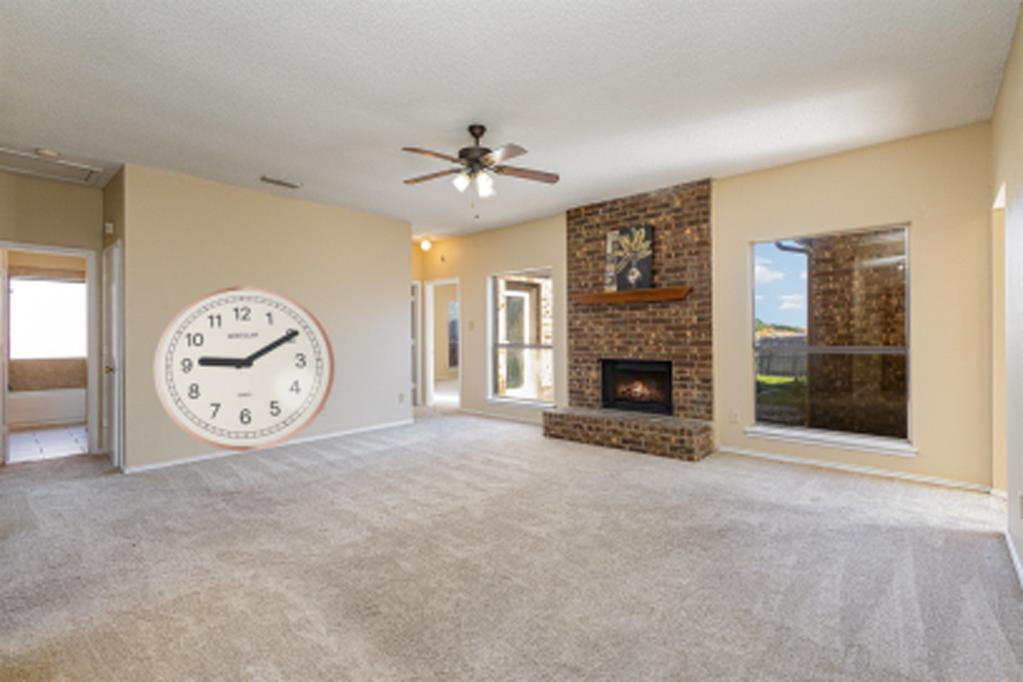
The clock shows h=9 m=10
